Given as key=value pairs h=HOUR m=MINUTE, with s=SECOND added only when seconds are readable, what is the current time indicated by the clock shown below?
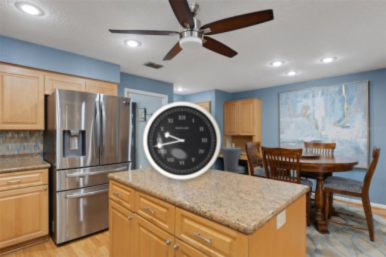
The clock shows h=9 m=43
